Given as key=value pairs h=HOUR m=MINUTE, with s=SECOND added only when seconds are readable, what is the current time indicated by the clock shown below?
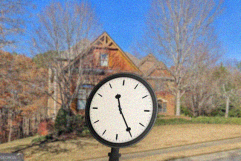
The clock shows h=11 m=25
